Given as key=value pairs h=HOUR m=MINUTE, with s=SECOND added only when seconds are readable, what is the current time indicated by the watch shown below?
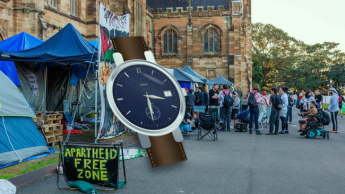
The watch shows h=3 m=31
